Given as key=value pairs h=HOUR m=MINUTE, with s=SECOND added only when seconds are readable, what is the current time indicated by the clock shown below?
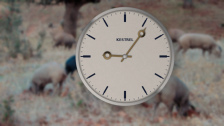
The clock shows h=9 m=6
